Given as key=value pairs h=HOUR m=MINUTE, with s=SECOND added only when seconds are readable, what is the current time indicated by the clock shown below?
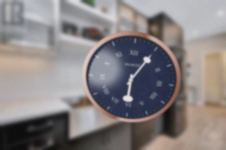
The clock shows h=6 m=5
